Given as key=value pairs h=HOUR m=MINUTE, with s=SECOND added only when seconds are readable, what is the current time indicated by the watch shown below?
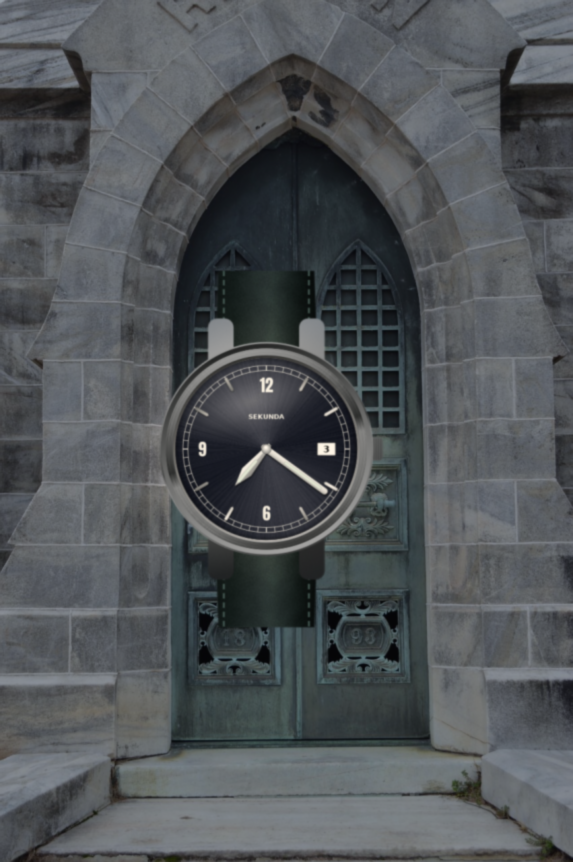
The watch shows h=7 m=21
